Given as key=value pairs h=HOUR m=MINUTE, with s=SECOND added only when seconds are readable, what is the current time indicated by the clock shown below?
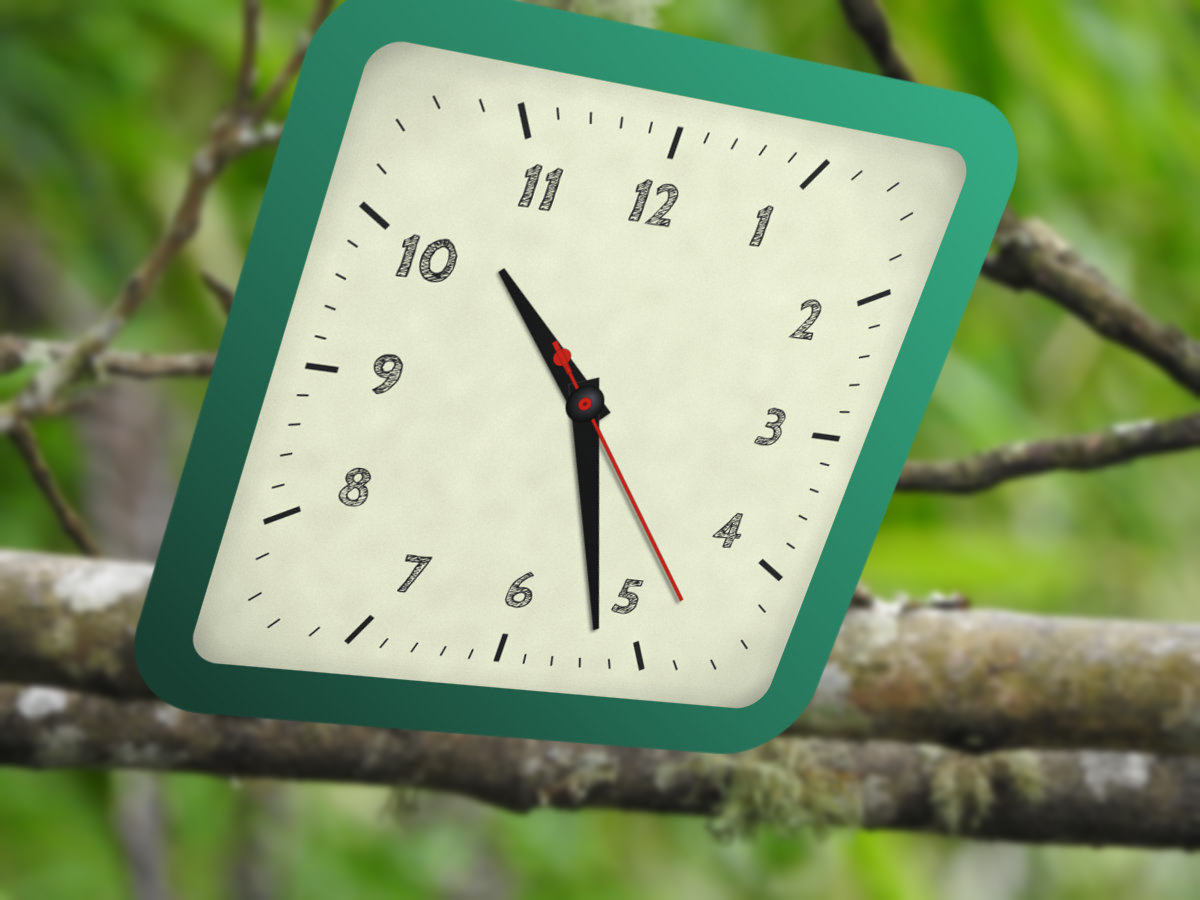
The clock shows h=10 m=26 s=23
